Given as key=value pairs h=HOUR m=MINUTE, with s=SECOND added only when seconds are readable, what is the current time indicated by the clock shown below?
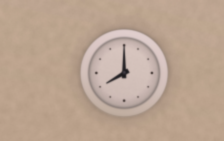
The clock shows h=8 m=0
